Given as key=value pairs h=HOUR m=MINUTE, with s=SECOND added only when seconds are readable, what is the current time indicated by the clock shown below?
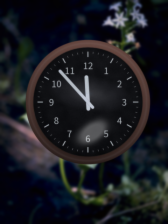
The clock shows h=11 m=53
